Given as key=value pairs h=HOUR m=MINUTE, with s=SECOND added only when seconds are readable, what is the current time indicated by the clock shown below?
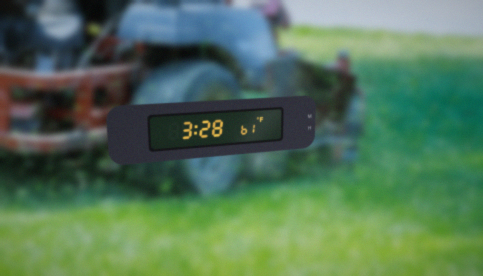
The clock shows h=3 m=28
